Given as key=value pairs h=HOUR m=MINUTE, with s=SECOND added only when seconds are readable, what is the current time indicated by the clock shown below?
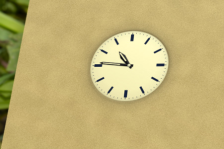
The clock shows h=10 m=46
